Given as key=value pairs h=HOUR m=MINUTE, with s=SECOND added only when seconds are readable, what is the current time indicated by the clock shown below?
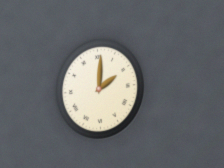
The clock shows h=2 m=1
